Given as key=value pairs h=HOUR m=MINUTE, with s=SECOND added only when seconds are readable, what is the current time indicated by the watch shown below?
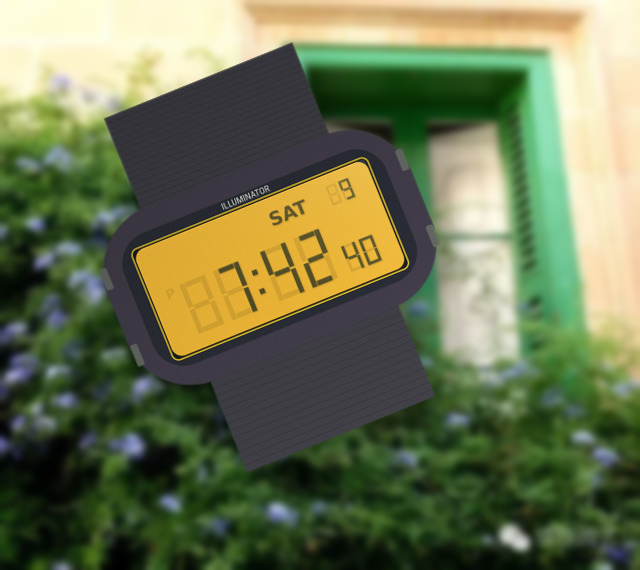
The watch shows h=7 m=42 s=40
